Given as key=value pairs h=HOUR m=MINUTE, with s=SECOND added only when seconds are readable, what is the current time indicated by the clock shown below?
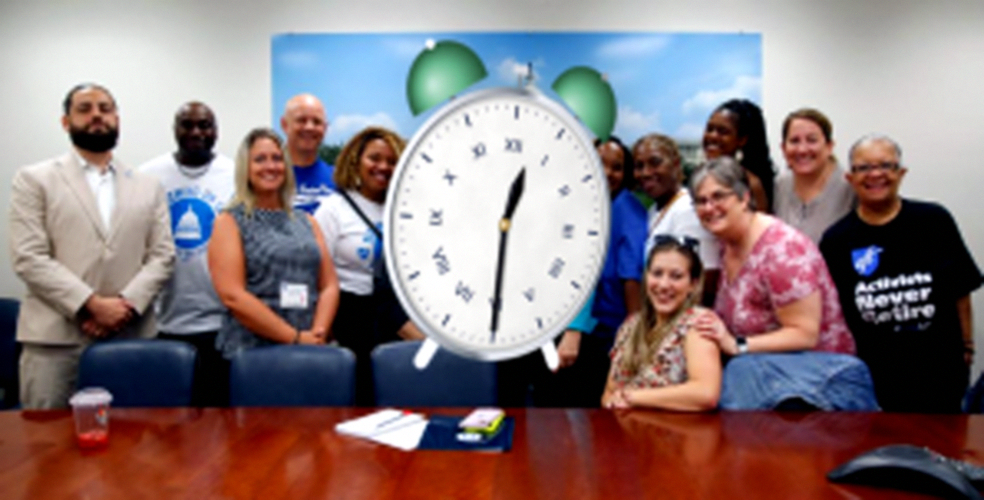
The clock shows h=12 m=30
